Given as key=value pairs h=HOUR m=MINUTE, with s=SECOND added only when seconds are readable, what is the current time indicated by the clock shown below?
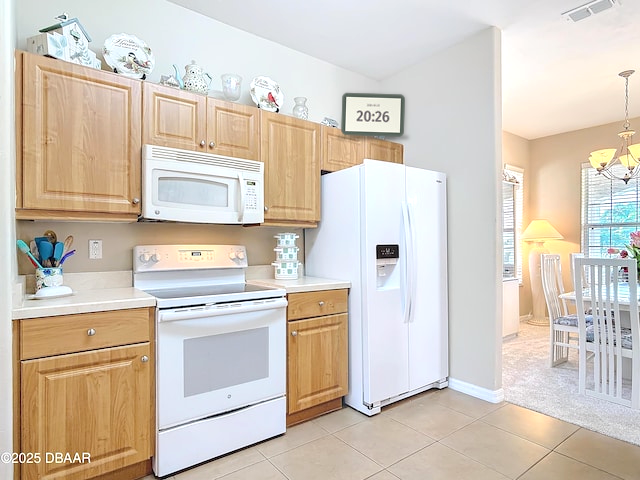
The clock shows h=20 m=26
